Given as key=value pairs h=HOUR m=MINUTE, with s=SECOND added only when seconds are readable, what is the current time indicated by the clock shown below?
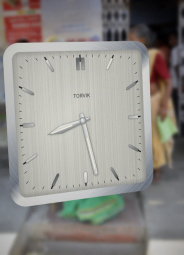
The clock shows h=8 m=28
